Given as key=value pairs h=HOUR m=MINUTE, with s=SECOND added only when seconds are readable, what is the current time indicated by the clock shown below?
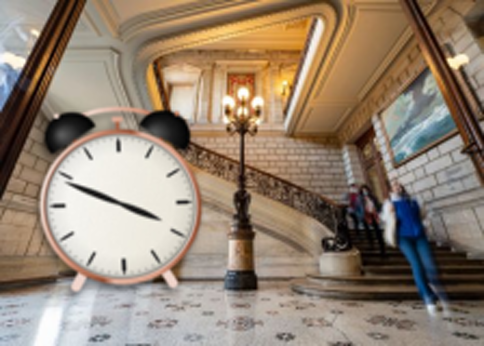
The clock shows h=3 m=49
